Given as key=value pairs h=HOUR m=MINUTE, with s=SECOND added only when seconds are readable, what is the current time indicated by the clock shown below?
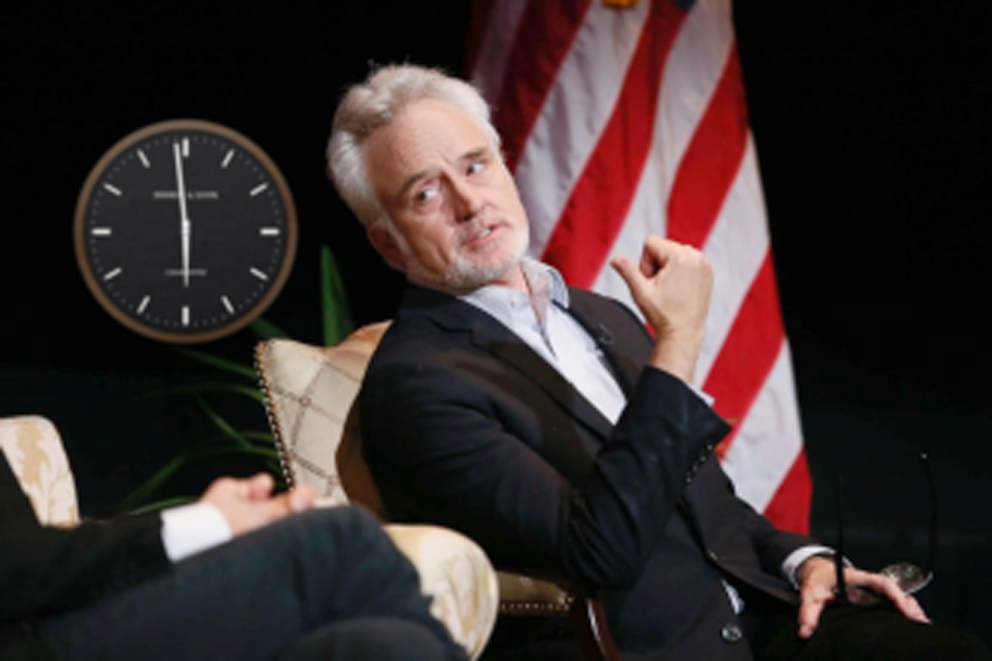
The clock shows h=5 m=59
